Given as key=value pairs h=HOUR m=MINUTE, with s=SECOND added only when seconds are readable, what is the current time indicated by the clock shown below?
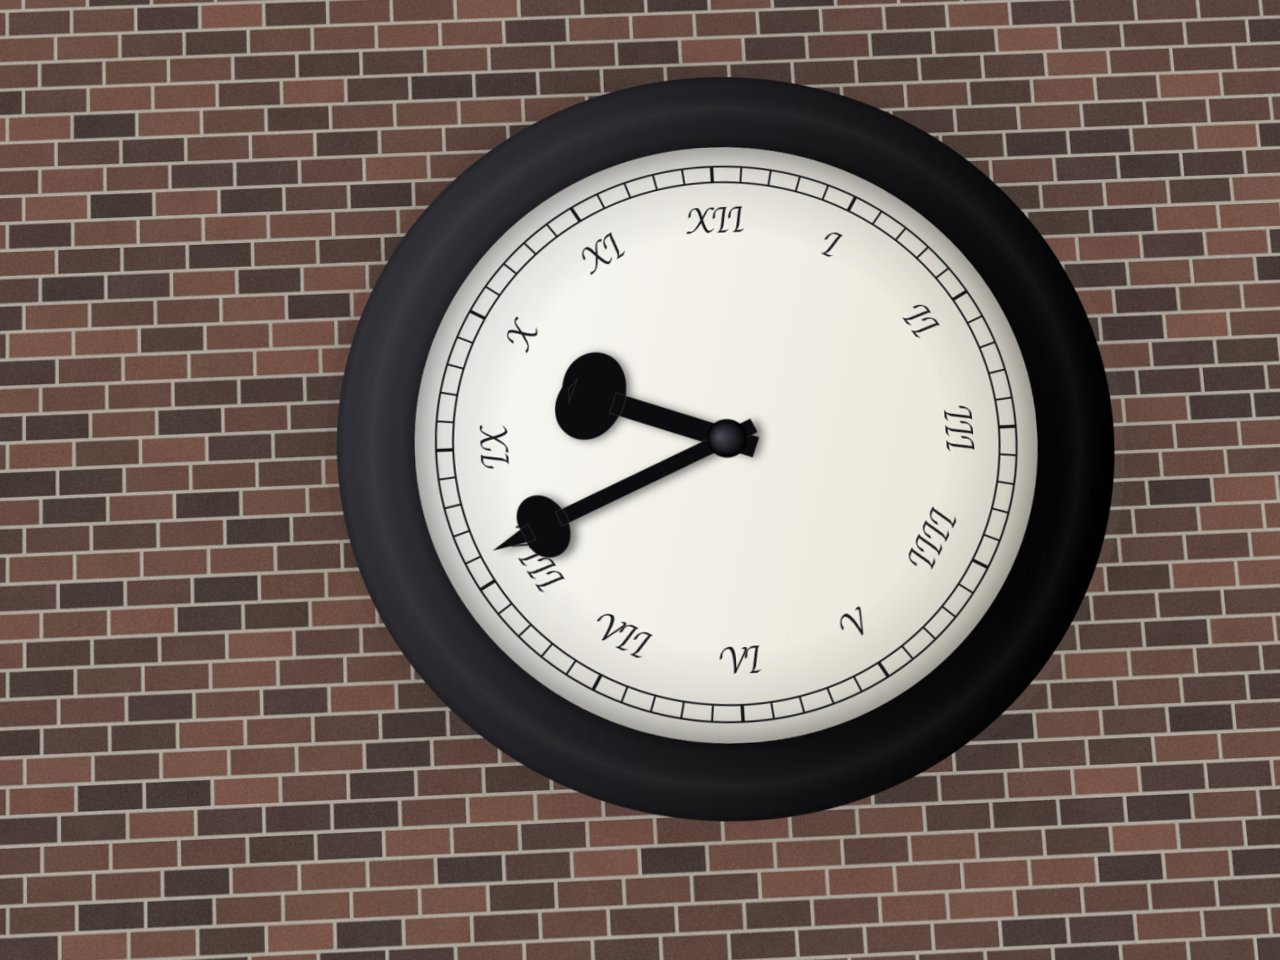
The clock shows h=9 m=41
